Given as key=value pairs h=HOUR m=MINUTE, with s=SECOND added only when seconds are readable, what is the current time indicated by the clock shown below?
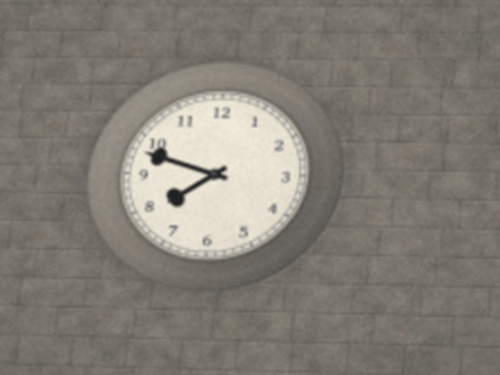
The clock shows h=7 m=48
